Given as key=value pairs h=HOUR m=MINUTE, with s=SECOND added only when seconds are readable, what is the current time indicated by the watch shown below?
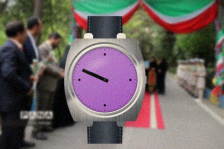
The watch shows h=9 m=49
